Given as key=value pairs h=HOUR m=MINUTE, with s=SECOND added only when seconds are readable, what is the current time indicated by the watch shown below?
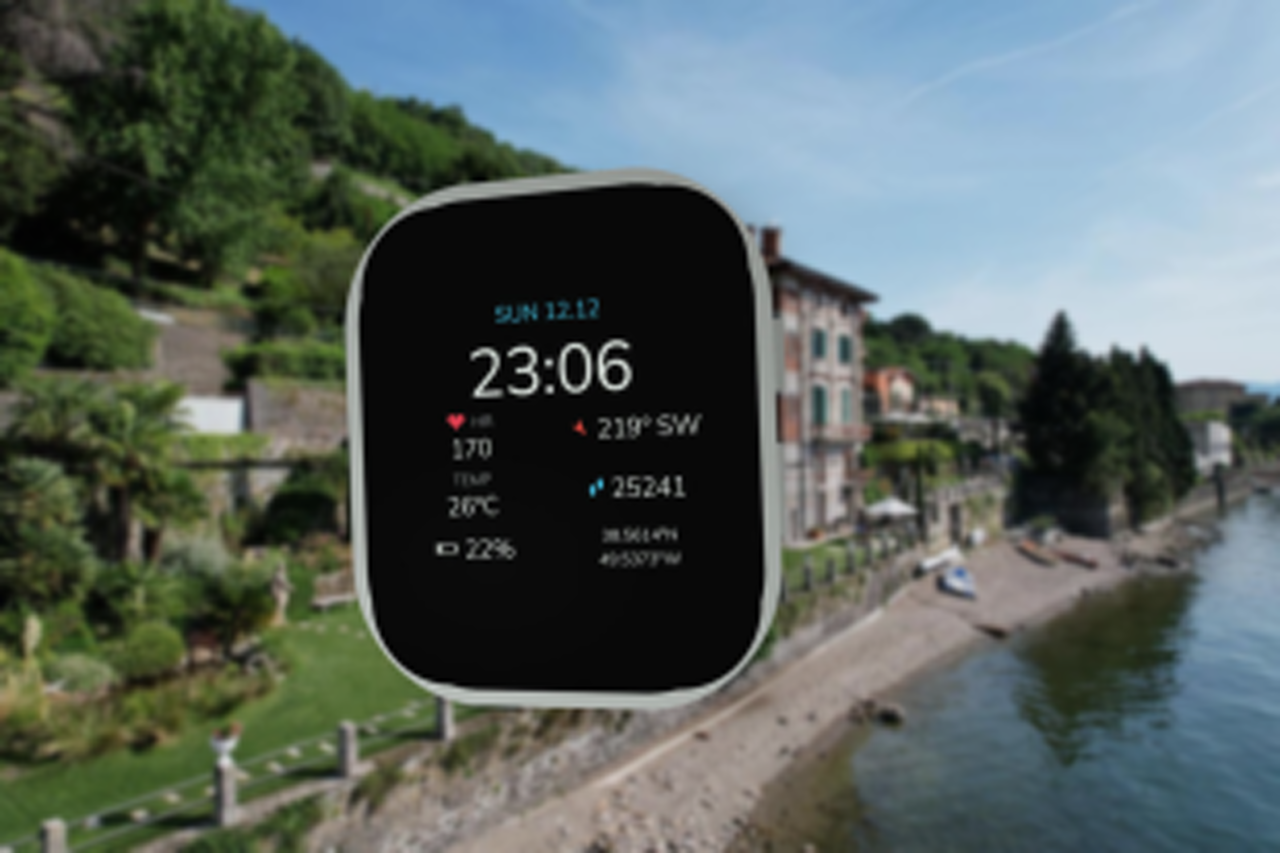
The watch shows h=23 m=6
